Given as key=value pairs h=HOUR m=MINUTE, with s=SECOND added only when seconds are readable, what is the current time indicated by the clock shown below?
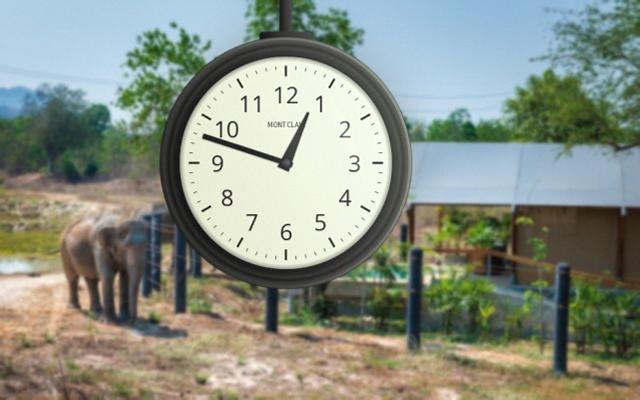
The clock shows h=12 m=48
